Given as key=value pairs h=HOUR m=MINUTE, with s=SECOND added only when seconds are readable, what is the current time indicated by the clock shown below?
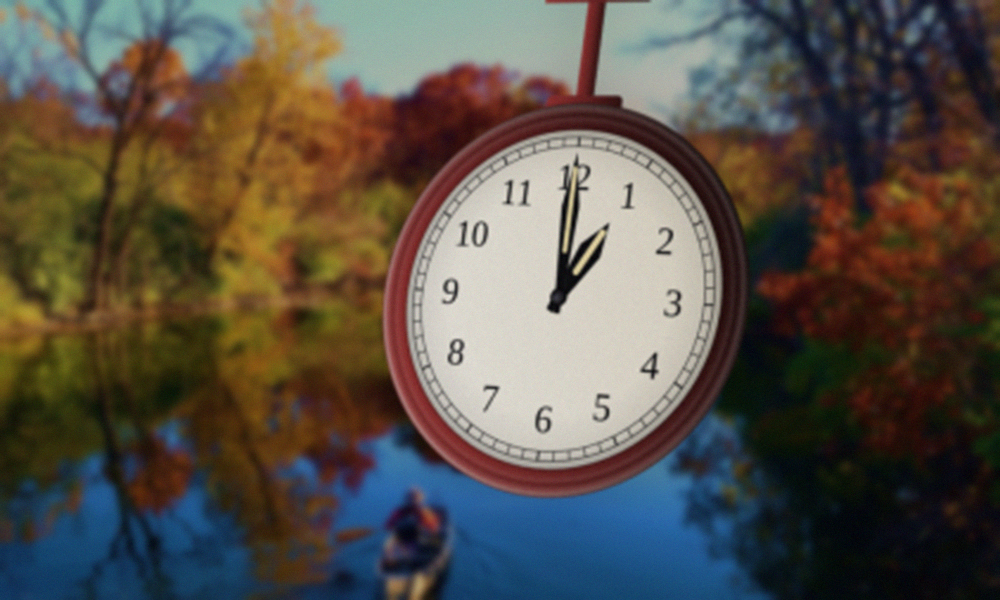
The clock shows h=1 m=0
